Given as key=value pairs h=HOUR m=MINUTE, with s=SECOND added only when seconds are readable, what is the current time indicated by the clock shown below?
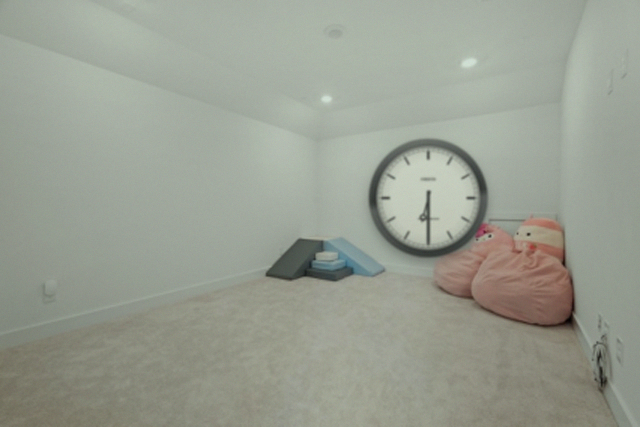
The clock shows h=6 m=30
